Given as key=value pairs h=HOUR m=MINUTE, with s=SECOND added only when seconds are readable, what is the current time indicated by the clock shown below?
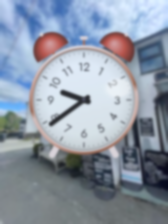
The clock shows h=9 m=39
